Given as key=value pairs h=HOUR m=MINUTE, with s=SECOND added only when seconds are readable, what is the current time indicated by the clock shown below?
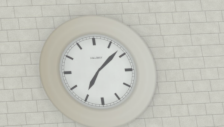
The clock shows h=7 m=8
